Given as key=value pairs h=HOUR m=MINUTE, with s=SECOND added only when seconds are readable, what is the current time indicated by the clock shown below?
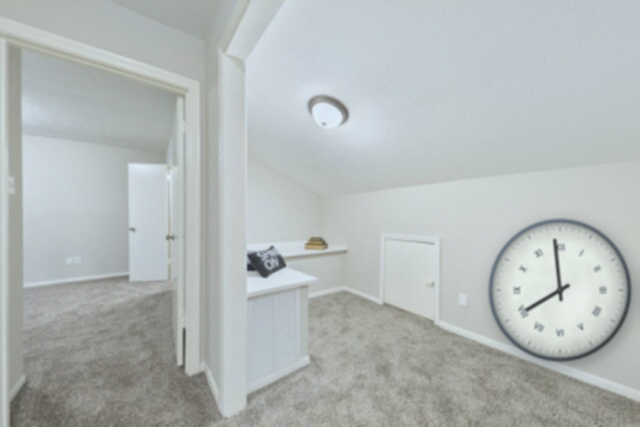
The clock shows h=7 m=59
